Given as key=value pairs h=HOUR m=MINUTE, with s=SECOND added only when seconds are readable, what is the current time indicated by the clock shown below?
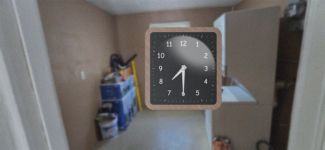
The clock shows h=7 m=30
